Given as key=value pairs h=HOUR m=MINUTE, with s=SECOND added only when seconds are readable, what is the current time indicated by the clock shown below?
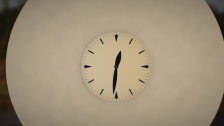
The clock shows h=12 m=31
